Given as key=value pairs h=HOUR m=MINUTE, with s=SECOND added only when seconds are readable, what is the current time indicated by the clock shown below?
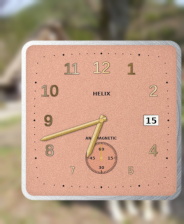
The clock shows h=6 m=42
